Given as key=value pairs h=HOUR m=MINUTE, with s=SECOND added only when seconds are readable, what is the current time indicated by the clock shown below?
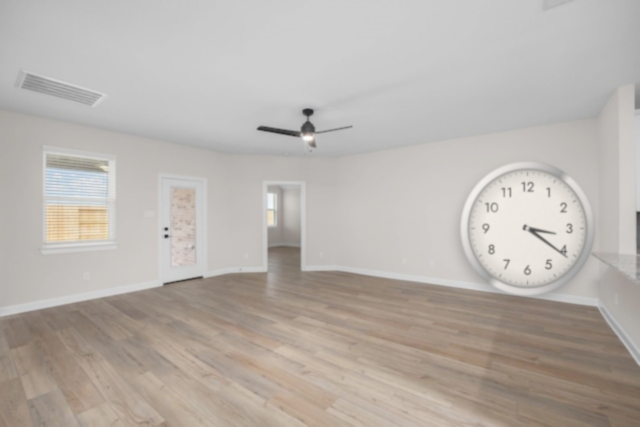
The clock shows h=3 m=21
